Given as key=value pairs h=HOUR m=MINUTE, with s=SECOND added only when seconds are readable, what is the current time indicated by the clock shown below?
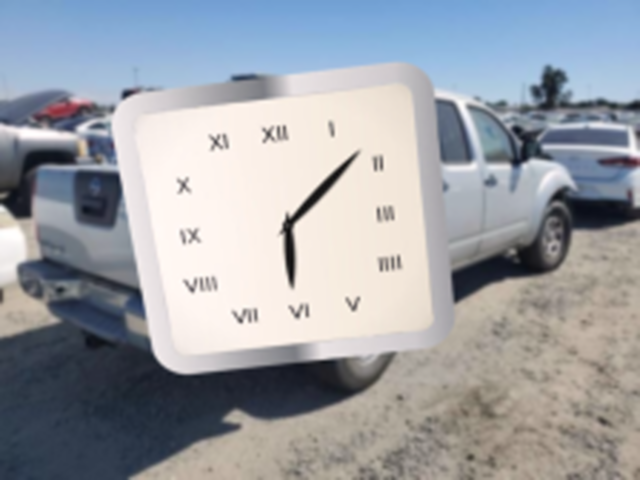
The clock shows h=6 m=8
